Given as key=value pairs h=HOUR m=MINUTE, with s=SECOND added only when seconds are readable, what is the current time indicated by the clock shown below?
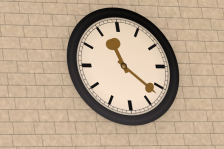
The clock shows h=11 m=22
